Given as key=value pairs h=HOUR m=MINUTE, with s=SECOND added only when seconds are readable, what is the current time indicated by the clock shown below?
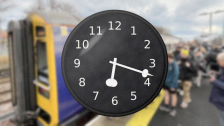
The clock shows h=6 m=18
